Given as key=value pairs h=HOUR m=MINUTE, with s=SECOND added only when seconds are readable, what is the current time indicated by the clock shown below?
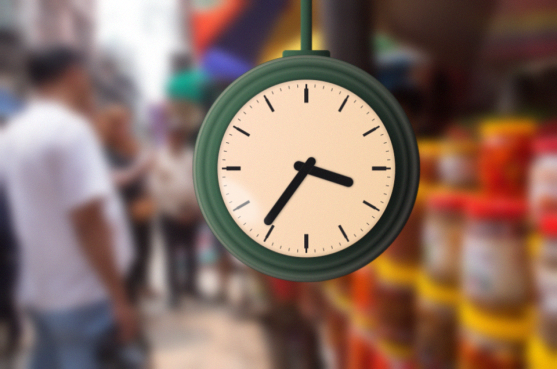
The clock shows h=3 m=36
